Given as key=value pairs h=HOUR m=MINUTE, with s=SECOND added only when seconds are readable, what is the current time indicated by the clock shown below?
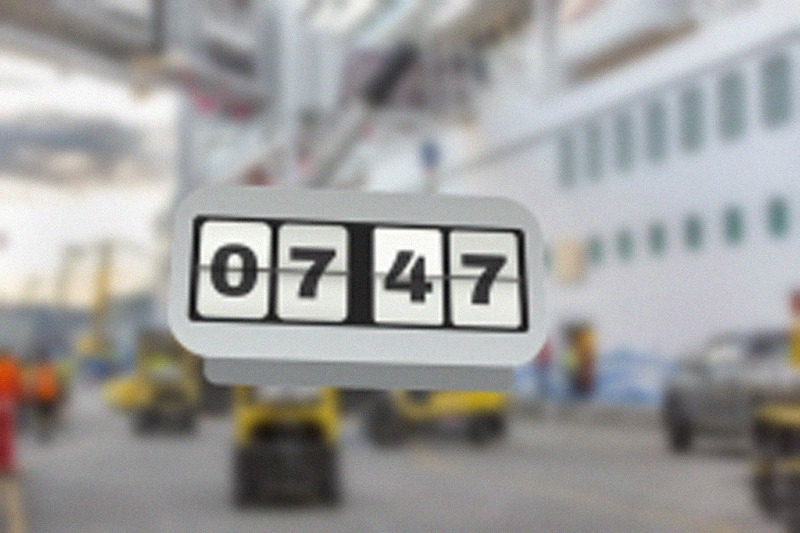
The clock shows h=7 m=47
